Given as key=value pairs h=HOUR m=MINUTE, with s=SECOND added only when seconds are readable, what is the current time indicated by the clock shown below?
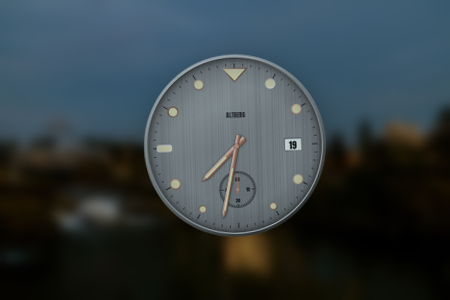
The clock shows h=7 m=32
